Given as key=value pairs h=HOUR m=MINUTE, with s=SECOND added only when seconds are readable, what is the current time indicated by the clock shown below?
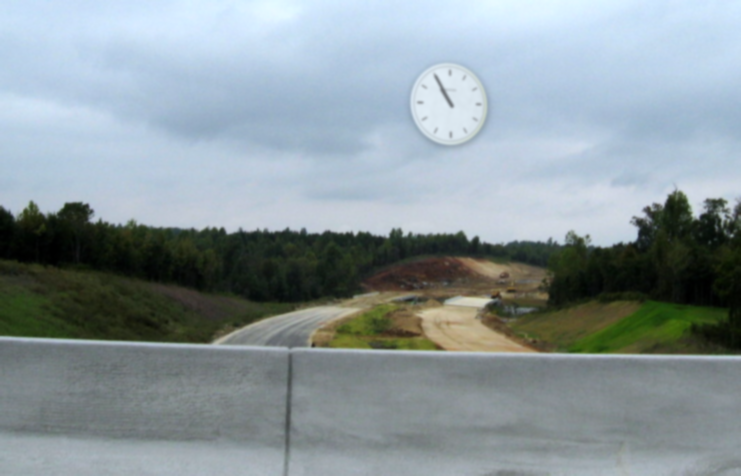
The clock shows h=10 m=55
